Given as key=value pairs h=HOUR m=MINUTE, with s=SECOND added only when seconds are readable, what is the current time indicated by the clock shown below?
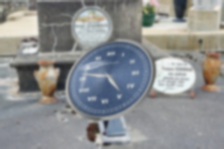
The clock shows h=4 m=47
